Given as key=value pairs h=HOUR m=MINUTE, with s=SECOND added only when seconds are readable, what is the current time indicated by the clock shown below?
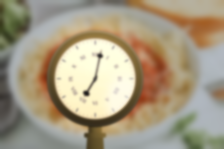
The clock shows h=7 m=2
